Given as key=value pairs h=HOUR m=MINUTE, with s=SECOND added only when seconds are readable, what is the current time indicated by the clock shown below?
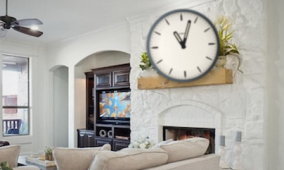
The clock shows h=11 m=3
